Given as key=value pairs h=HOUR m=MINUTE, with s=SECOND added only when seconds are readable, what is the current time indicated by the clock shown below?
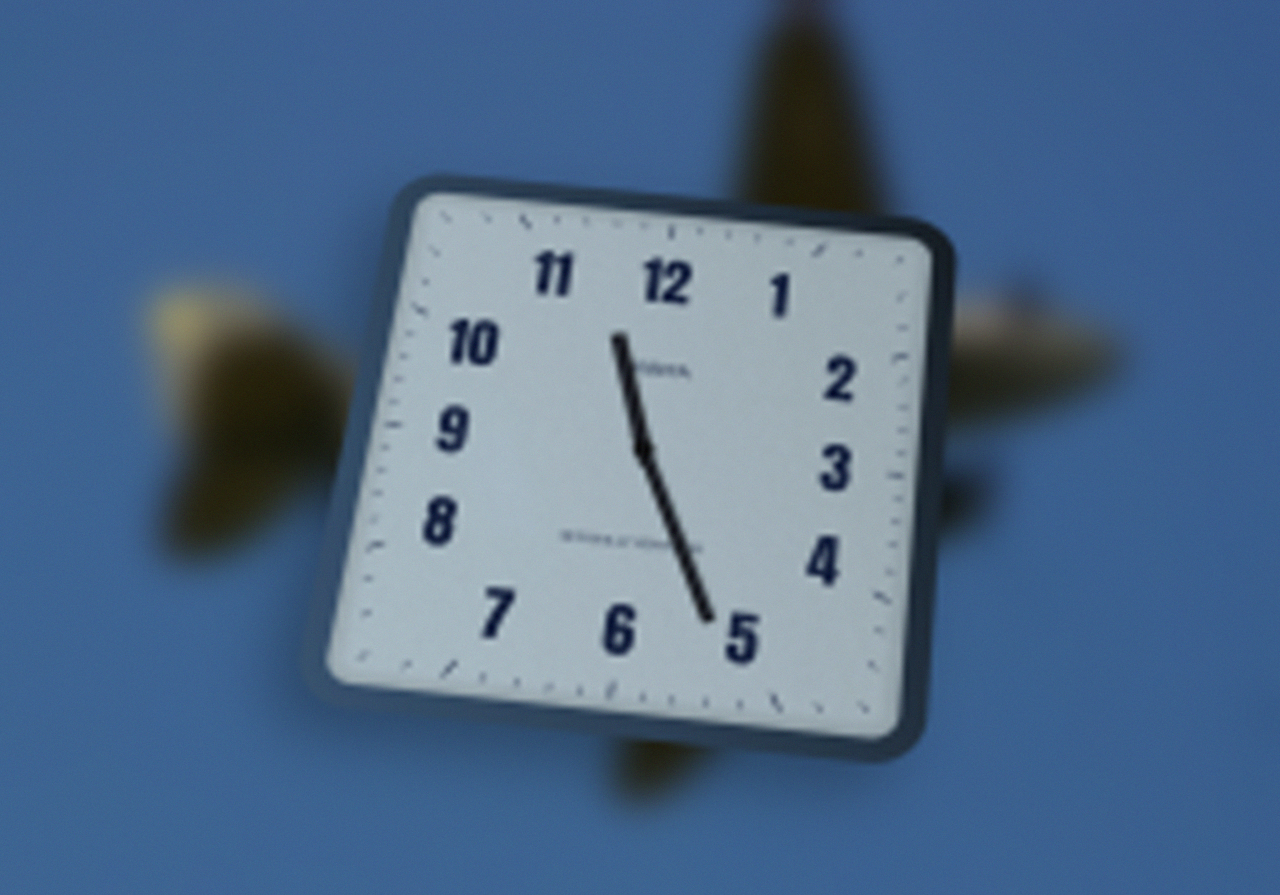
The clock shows h=11 m=26
